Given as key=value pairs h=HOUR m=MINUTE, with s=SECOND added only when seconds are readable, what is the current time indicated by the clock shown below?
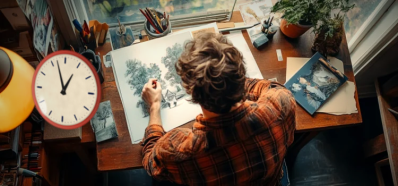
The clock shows h=12 m=57
